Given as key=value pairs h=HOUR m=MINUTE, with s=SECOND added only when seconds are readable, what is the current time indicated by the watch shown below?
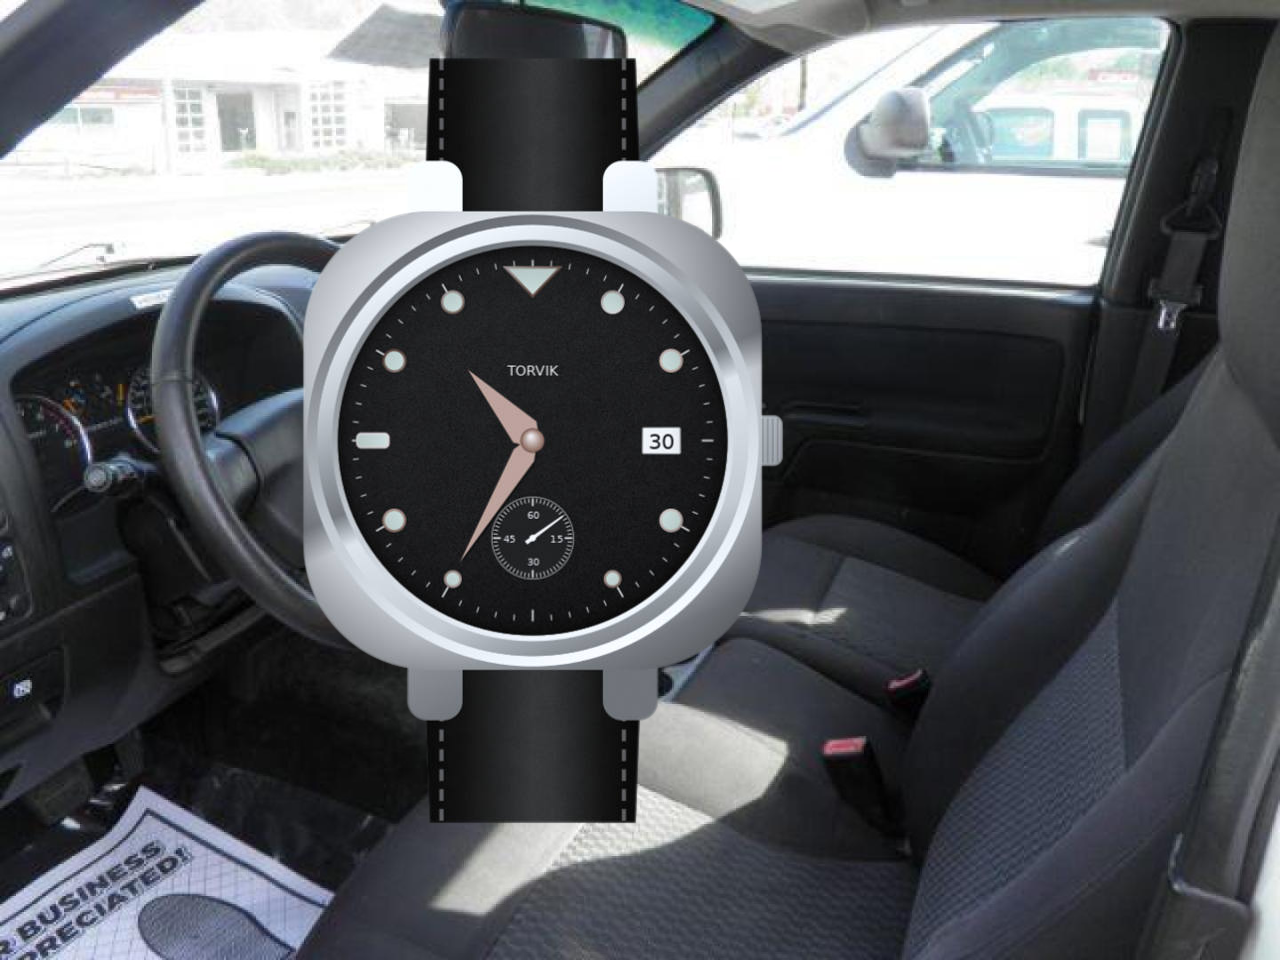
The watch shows h=10 m=35 s=9
